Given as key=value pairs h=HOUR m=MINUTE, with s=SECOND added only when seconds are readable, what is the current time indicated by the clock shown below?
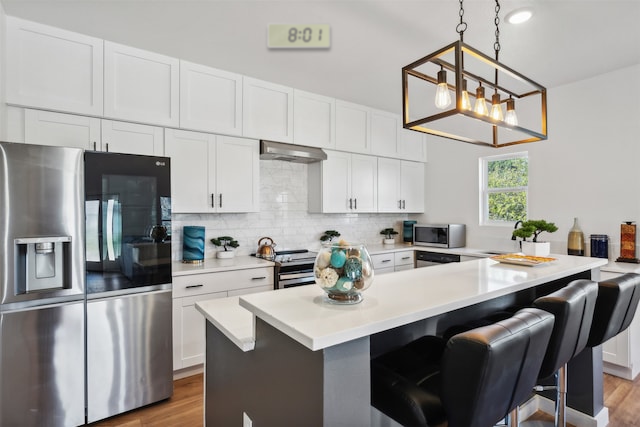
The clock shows h=8 m=1
